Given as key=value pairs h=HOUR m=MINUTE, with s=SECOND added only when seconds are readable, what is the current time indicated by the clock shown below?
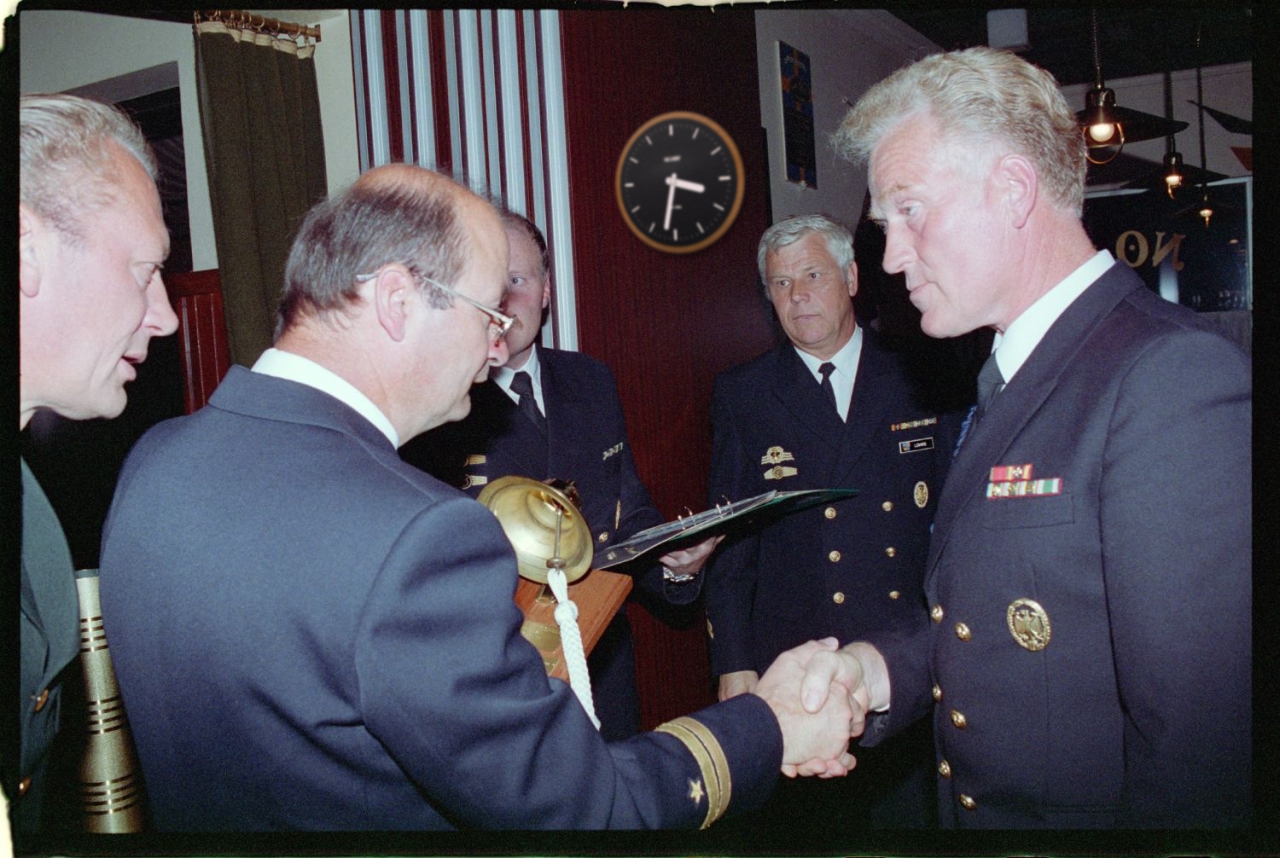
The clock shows h=3 m=32
